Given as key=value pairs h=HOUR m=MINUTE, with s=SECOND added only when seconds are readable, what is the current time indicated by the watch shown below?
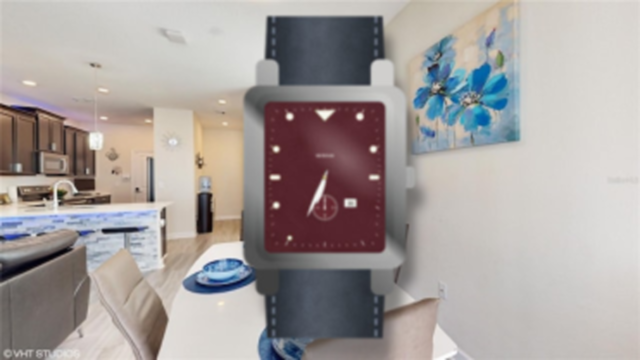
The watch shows h=6 m=34
